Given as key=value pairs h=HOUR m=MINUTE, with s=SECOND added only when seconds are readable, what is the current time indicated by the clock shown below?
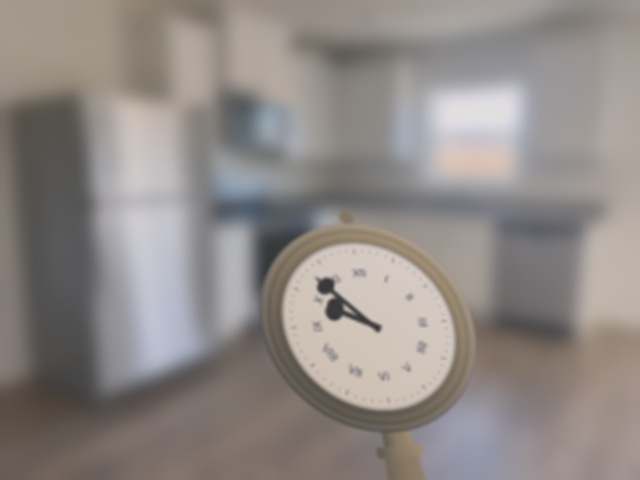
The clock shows h=9 m=53
